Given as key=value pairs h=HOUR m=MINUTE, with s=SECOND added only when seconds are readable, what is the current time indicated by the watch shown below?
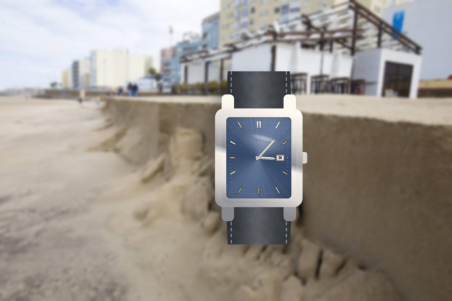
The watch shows h=3 m=7
